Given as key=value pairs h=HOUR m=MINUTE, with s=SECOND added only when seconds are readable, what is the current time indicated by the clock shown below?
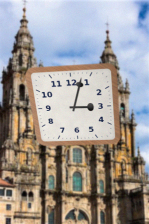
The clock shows h=3 m=3
